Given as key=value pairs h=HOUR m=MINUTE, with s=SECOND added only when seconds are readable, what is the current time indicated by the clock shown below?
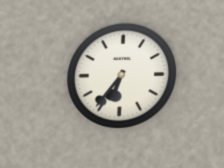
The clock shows h=6 m=36
